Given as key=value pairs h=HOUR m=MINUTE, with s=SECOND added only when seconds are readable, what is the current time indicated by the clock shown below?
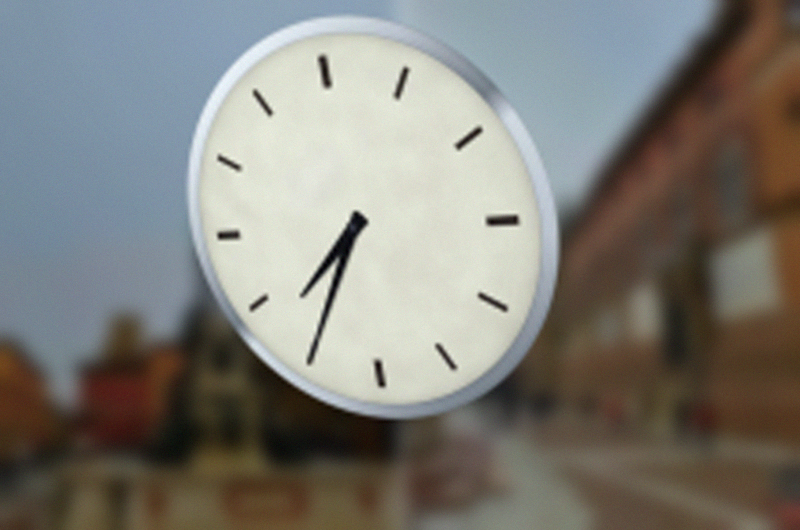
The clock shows h=7 m=35
